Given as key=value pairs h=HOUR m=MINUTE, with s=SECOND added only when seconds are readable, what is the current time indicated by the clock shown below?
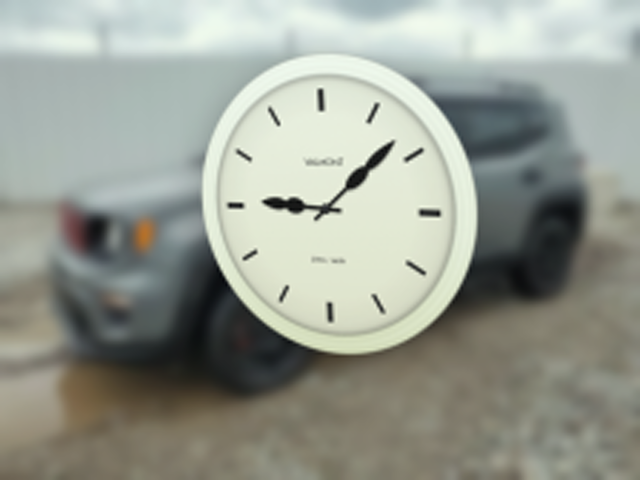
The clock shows h=9 m=8
